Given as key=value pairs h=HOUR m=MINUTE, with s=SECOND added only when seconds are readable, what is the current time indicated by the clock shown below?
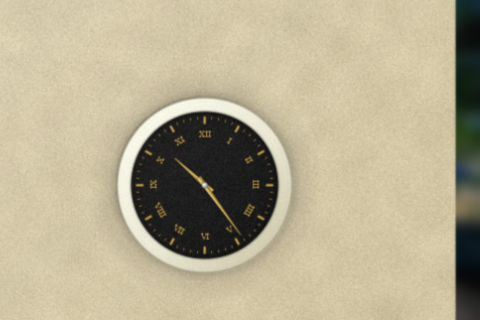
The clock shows h=10 m=24
